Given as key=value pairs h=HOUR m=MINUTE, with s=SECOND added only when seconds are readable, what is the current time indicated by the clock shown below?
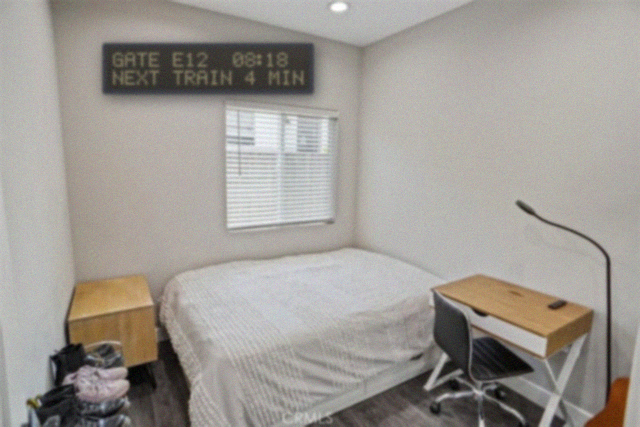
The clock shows h=8 m=18
